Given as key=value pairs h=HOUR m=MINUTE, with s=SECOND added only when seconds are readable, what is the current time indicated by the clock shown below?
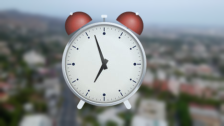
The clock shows h=6 m=57
